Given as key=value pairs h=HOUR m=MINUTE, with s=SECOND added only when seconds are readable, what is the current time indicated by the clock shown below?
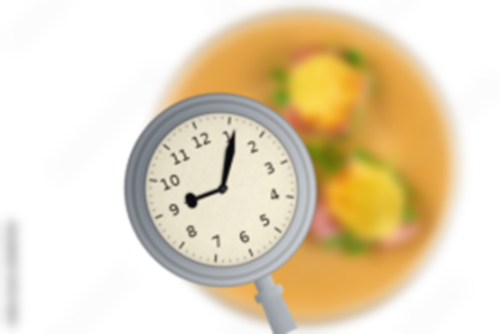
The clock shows h=9 m=6
